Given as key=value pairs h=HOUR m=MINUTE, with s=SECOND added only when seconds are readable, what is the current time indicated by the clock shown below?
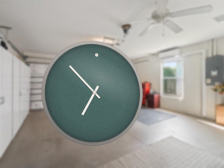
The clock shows h=6 m=52
